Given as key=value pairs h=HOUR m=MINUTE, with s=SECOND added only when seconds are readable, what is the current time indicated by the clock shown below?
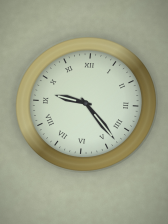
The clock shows h=9 m=23
